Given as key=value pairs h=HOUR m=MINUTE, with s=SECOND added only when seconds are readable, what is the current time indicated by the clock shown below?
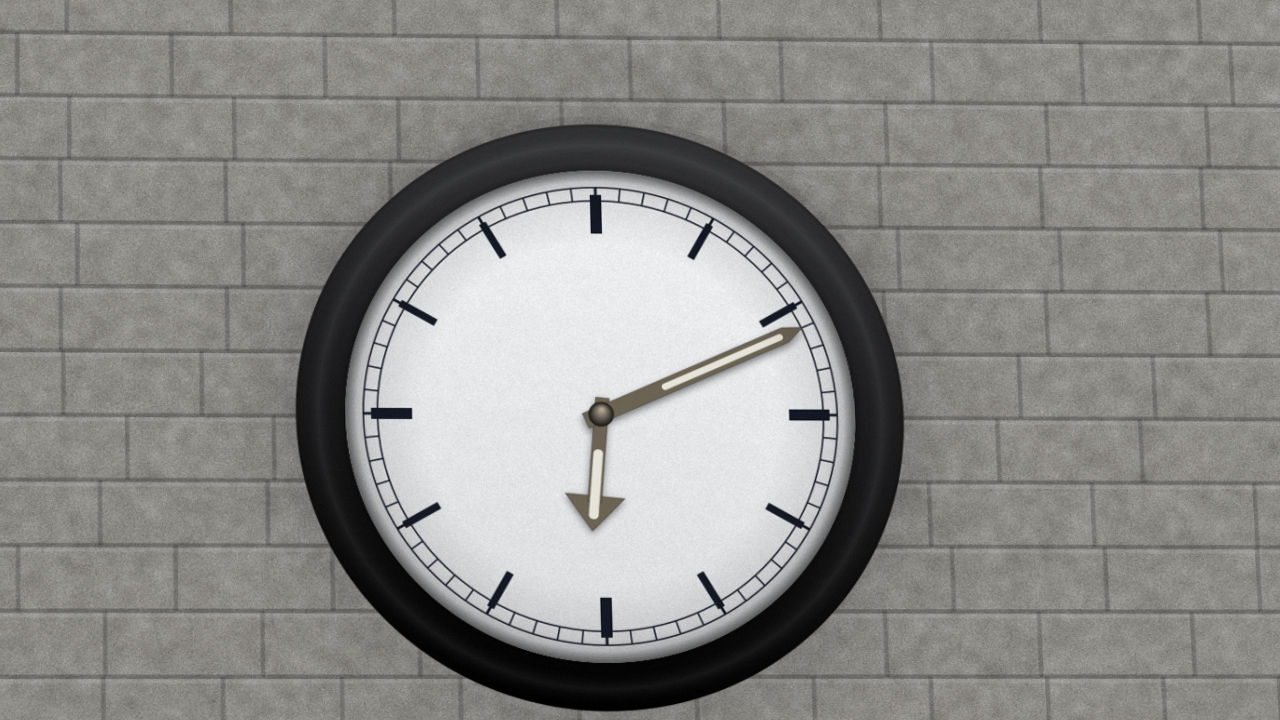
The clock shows h=6 m=11
